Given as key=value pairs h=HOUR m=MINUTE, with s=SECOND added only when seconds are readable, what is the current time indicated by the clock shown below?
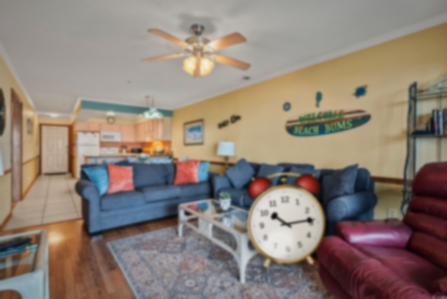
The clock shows h=10 m=14
